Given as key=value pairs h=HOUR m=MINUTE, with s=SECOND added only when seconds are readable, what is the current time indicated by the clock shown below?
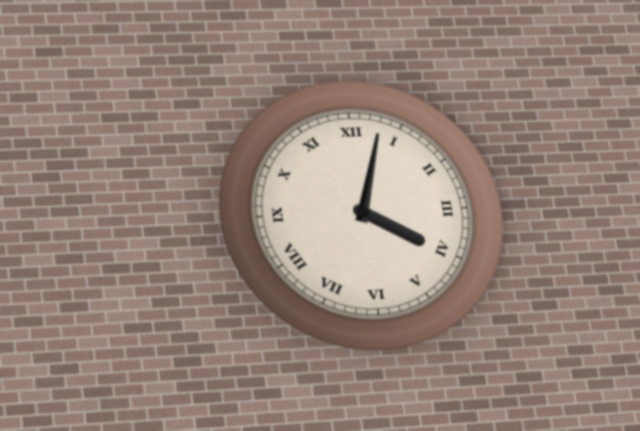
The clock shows h=4 m=3
